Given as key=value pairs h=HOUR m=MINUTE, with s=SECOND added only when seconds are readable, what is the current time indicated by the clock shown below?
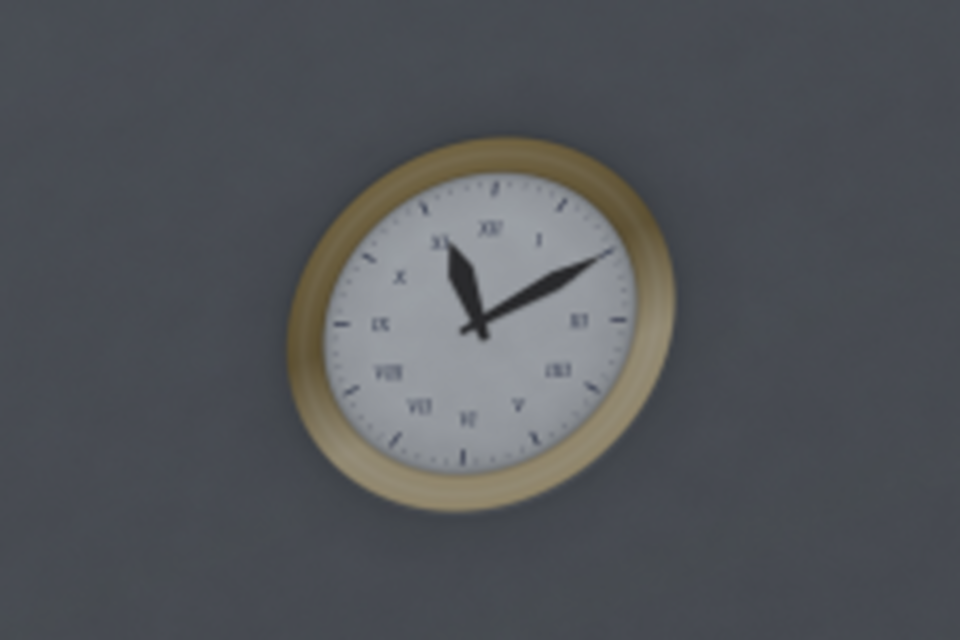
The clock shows h=11 m=10
